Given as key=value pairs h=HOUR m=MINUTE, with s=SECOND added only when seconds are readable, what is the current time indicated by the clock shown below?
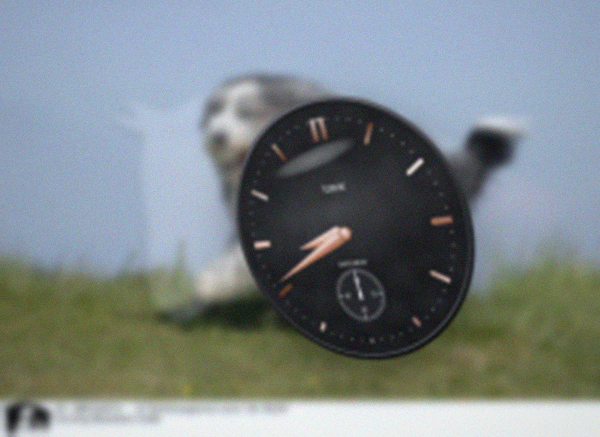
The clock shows h=8 m=41
